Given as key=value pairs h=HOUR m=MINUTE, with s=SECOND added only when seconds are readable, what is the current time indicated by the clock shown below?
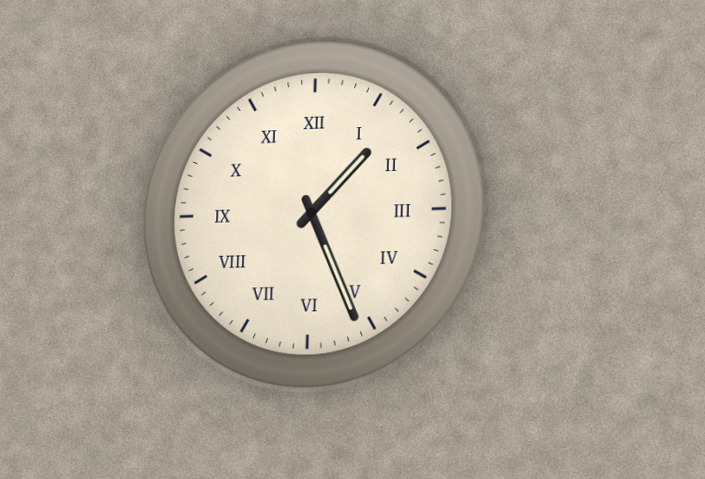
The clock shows h=1 m=26
